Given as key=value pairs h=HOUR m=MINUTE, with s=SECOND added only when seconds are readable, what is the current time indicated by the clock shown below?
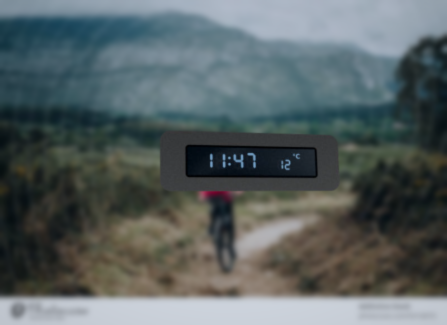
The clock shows h=11 m=47
